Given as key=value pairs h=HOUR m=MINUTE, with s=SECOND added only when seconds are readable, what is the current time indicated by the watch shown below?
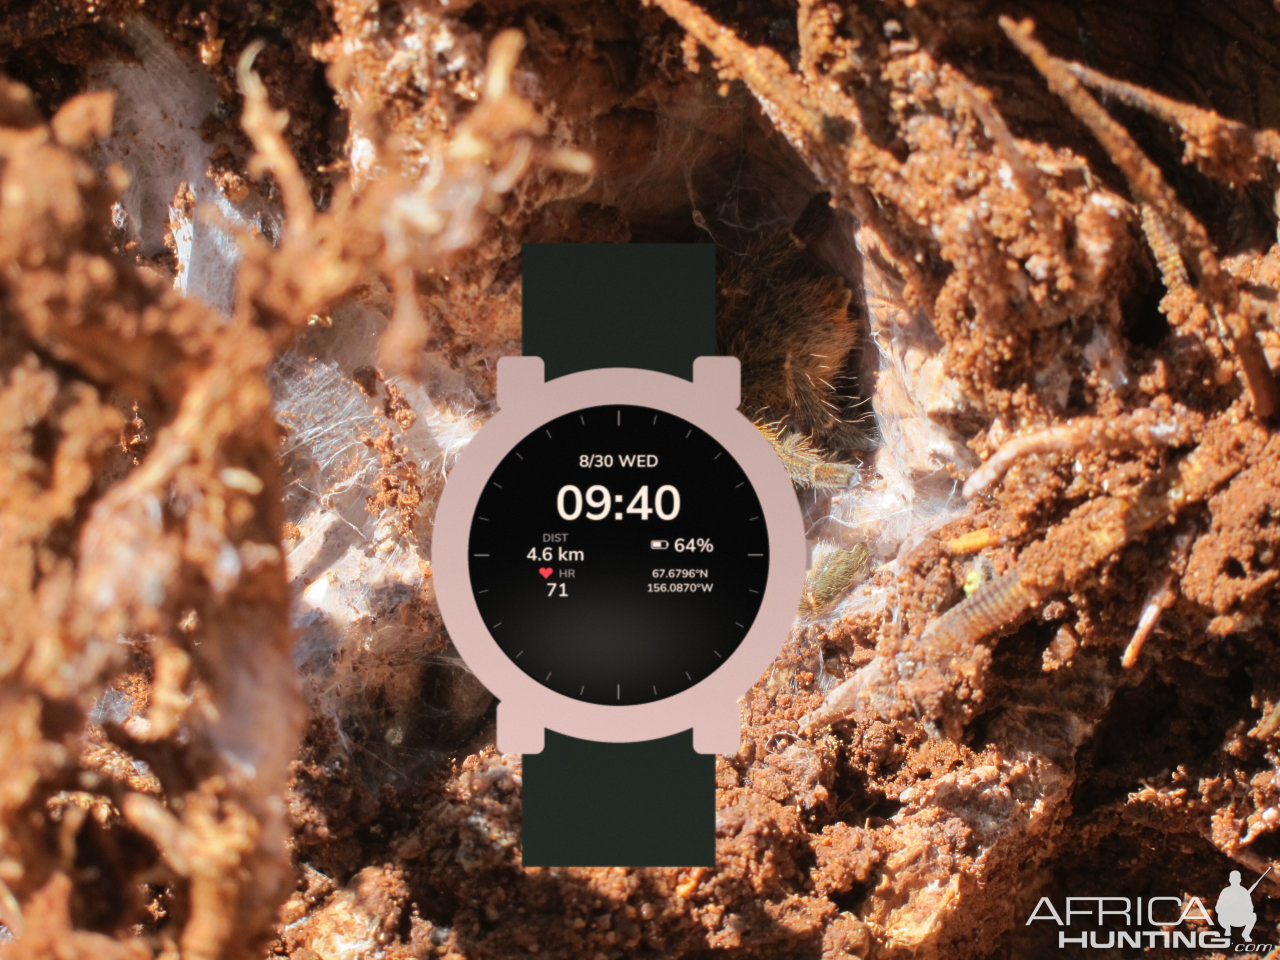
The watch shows h=9 m=40
